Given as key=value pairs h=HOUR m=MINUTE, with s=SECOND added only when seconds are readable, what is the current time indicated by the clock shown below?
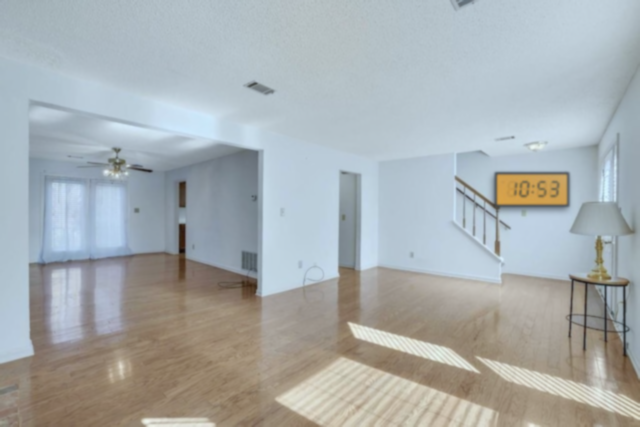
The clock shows h=10 m=53
